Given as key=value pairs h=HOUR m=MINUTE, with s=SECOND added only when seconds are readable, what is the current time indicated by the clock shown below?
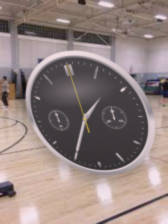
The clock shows h=1 m=35
